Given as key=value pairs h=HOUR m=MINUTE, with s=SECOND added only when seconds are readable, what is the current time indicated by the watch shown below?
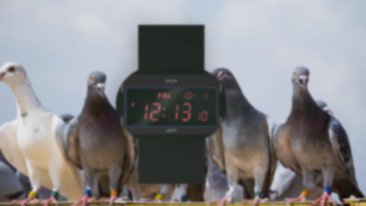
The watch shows h=12 m=13
